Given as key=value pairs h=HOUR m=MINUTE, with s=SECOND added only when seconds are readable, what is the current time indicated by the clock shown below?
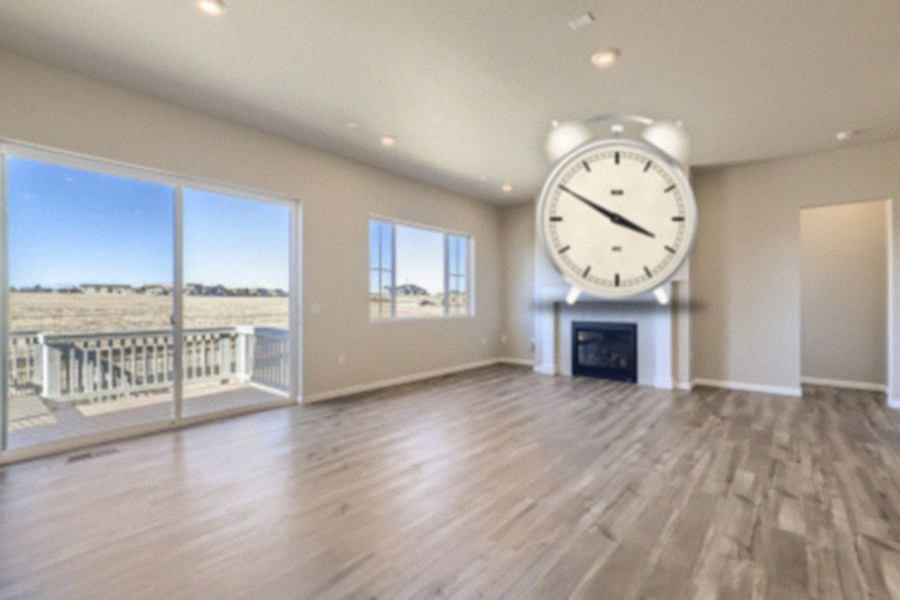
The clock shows h=3 m=50
